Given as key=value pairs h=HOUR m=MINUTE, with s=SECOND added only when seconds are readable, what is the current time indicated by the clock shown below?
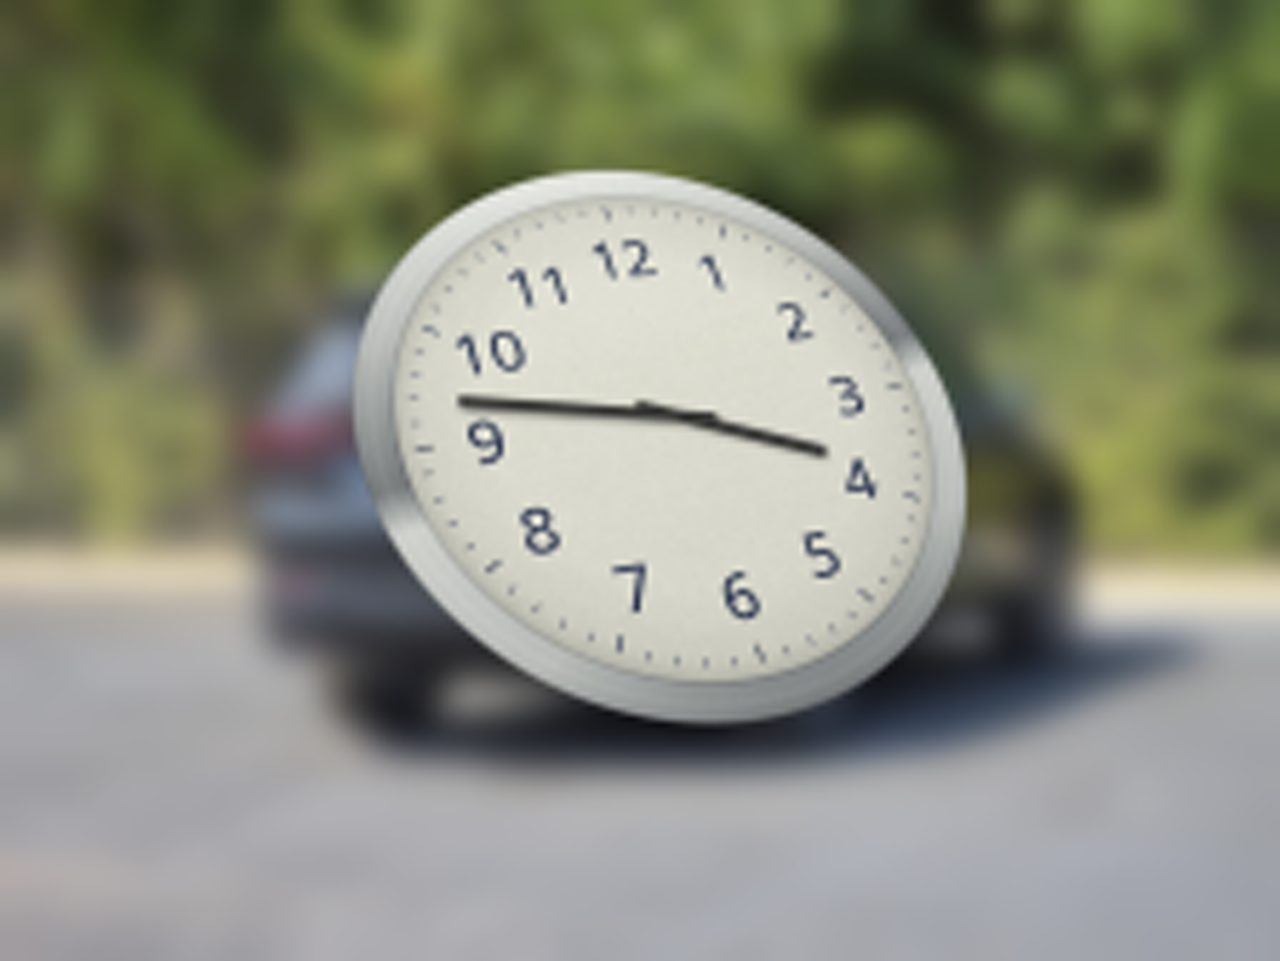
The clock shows h=3 m=47
